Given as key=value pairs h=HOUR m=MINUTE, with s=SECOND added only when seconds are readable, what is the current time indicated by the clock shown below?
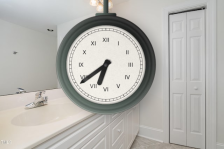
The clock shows h=6 m=39
